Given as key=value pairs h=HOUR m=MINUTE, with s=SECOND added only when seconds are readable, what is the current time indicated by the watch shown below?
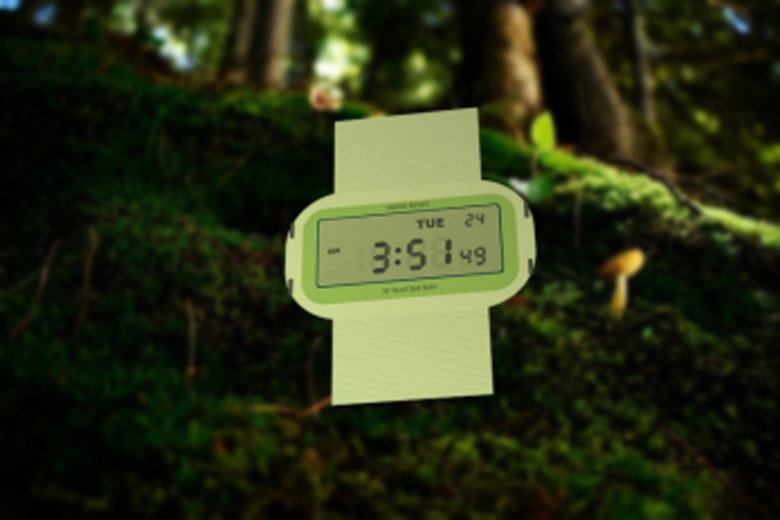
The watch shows h=3 m=51 s=49
